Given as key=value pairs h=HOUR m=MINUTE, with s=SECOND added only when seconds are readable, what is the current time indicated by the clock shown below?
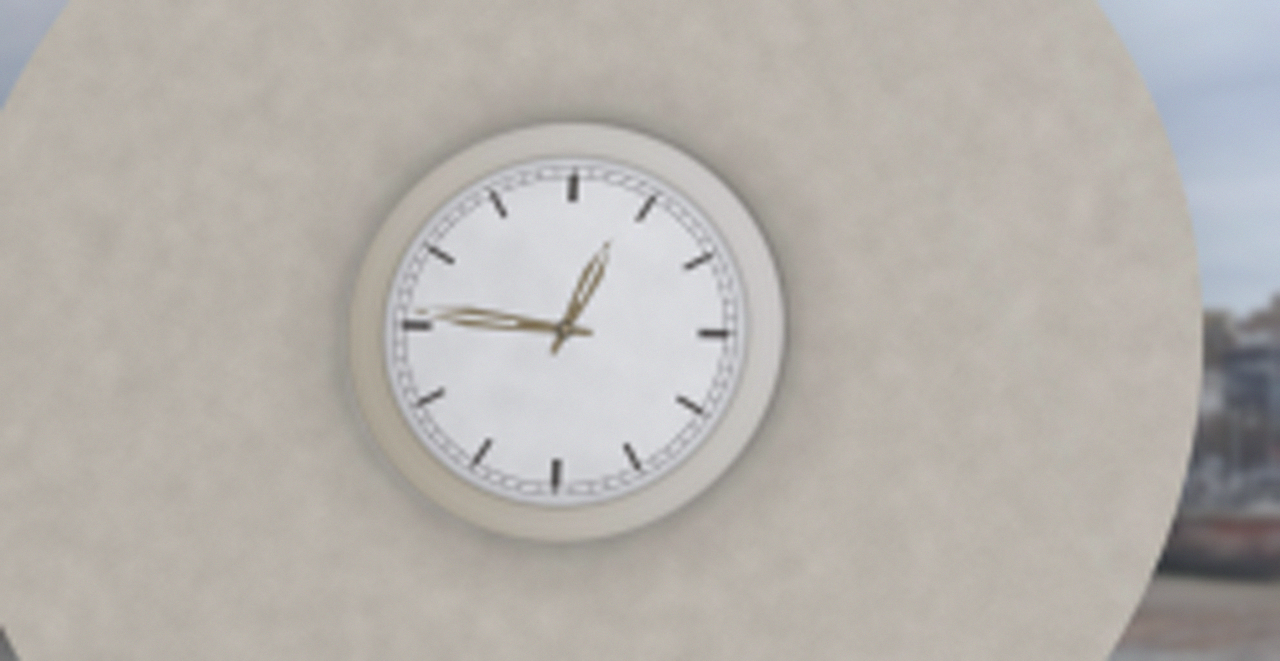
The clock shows h=12 m=46
